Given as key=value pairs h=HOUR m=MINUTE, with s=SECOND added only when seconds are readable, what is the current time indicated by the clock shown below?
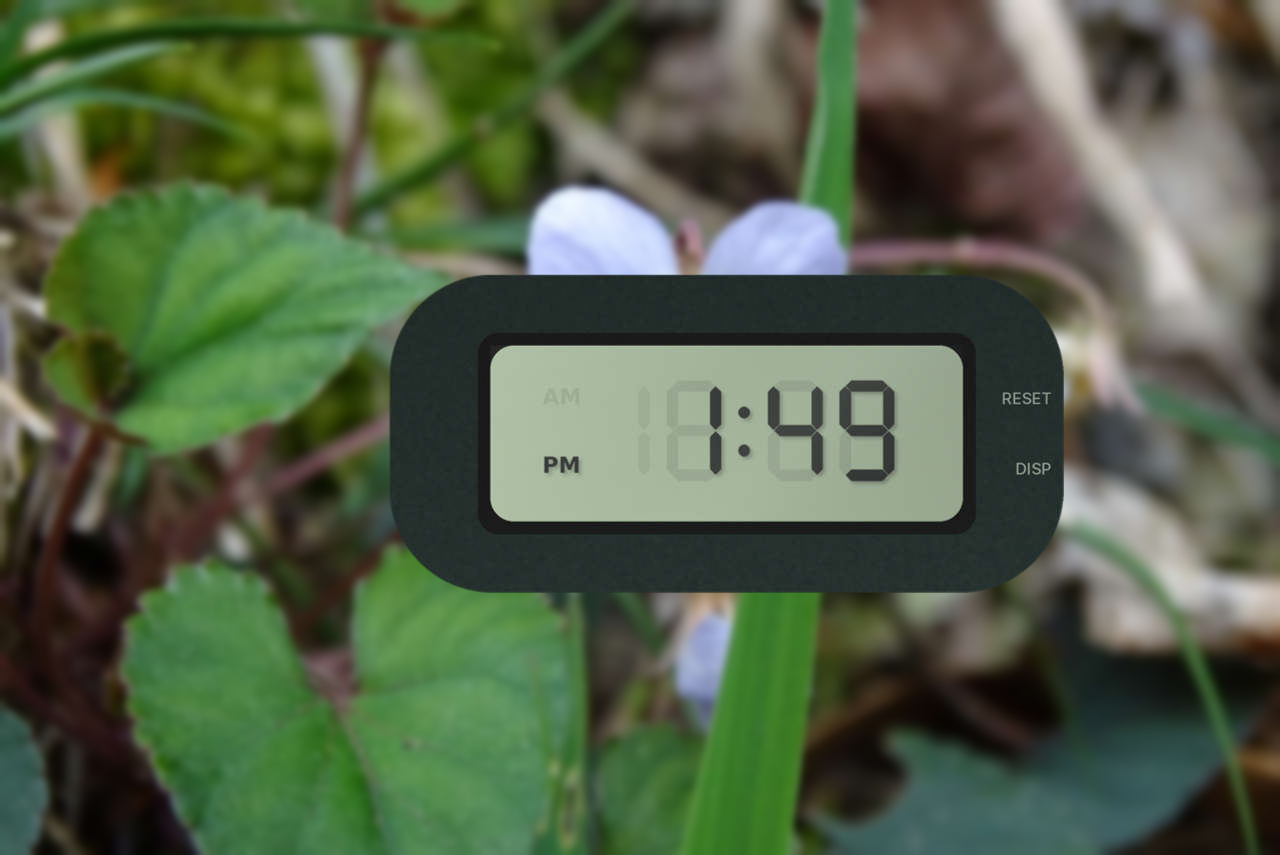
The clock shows h=1 m=49
